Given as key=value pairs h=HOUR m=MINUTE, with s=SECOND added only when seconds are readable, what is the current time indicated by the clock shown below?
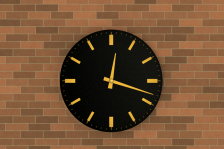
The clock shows h=12 m=18
